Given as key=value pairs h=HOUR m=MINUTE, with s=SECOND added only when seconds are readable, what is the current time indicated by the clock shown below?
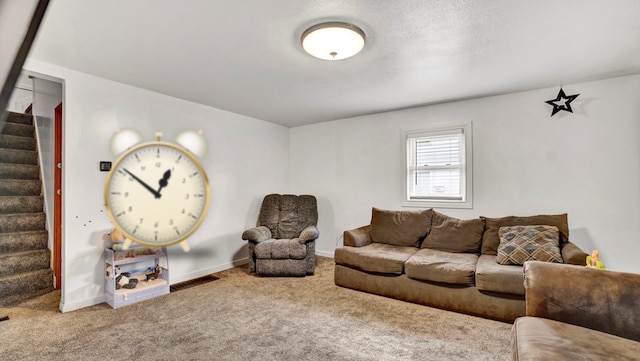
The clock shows h=12 m=51
